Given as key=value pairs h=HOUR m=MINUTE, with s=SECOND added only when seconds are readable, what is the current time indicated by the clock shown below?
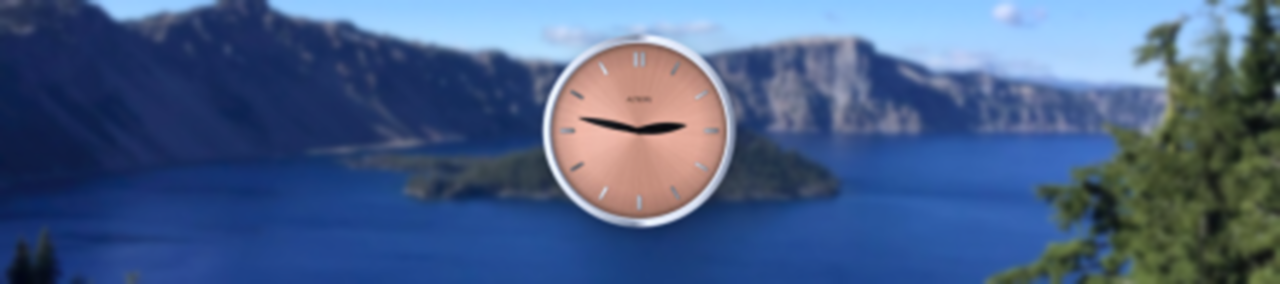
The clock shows h=2 m=47
